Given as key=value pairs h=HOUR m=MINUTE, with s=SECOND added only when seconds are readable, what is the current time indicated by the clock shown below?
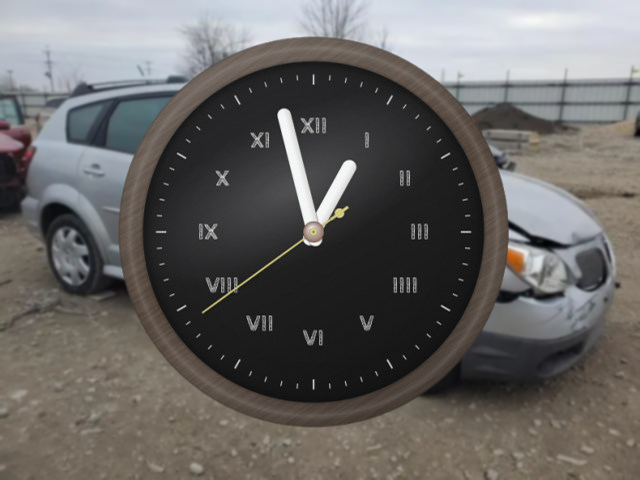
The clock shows h=12 m=57 s=39
